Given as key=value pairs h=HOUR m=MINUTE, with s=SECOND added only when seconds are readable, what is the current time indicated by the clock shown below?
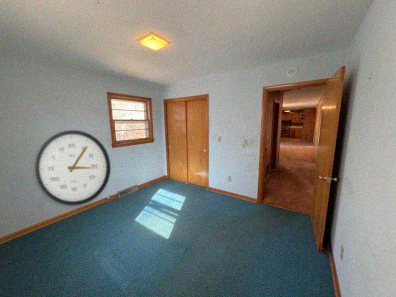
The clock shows h=3 m=6
